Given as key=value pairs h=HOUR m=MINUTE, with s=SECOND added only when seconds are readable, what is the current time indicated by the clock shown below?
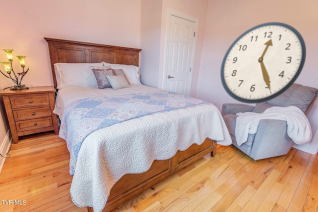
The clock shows h=12 m=25
